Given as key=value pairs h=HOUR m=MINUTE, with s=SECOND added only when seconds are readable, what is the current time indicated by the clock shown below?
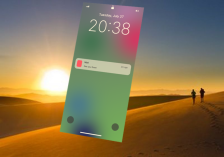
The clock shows h=20 m=38
